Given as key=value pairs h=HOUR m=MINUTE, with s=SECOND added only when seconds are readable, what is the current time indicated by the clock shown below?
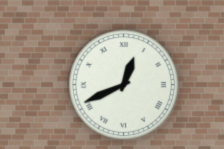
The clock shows h=12 m=41
